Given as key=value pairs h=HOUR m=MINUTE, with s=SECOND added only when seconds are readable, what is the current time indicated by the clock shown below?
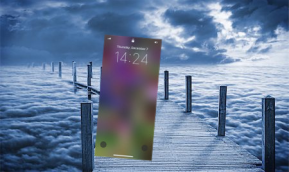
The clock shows h=14 m=24
